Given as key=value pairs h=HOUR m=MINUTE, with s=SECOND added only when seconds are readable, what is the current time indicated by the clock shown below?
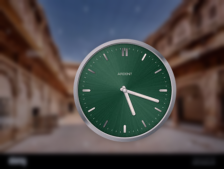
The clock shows h=5 m=18
